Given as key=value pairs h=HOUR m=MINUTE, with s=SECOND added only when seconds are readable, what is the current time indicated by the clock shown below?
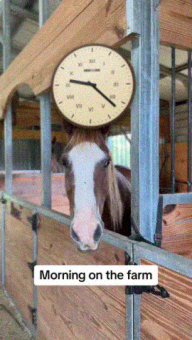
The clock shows h=9 m=22
